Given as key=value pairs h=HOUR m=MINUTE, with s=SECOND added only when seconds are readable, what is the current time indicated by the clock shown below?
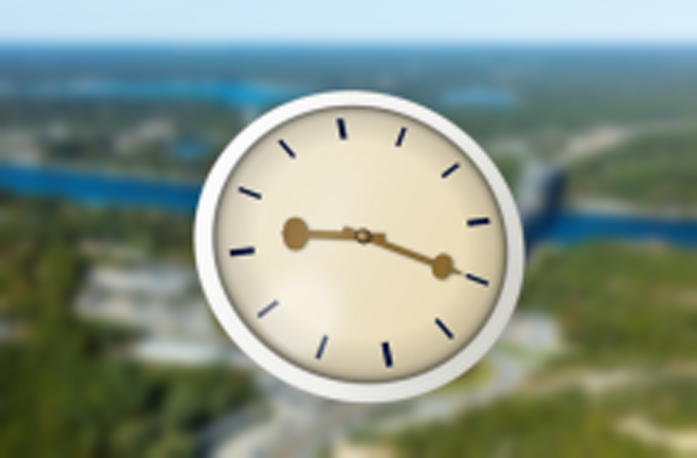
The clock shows h=9 m=20
